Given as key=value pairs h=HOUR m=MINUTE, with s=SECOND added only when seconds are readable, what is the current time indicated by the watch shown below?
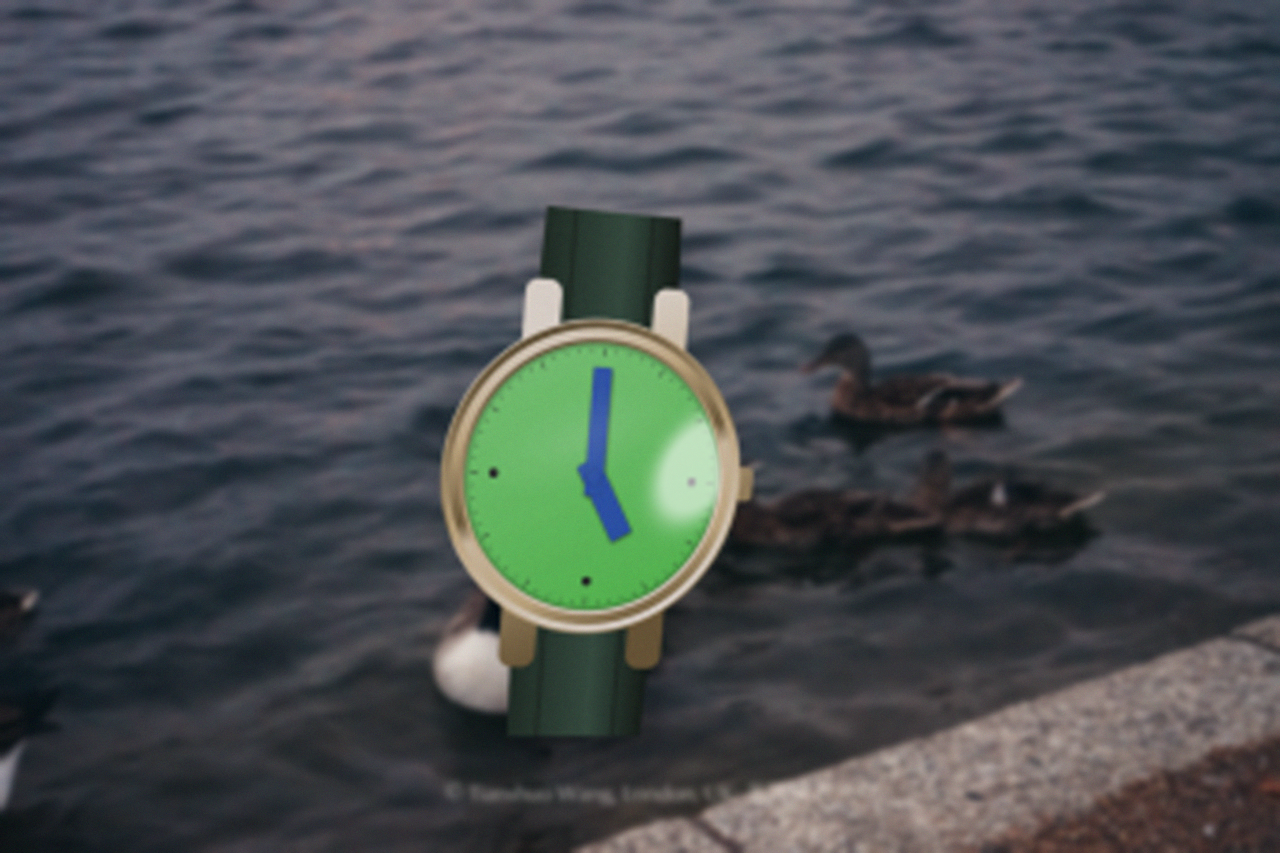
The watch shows h=5 m=0
